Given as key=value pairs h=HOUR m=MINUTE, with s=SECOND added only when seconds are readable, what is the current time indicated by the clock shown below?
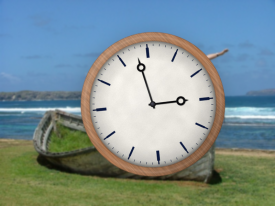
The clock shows h=2 m=58
